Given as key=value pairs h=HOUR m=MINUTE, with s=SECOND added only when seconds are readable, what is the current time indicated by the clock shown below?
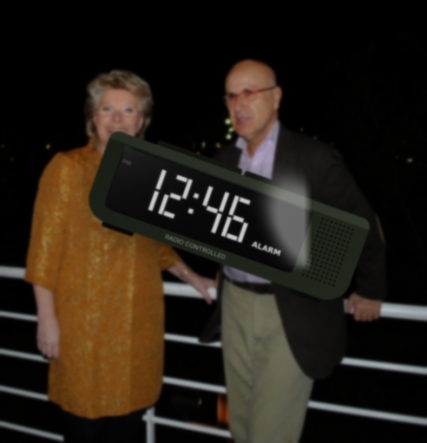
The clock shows h=12 m=46
